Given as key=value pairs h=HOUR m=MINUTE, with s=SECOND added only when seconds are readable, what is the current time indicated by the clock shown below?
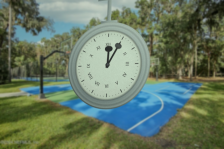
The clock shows h=12 m=5
